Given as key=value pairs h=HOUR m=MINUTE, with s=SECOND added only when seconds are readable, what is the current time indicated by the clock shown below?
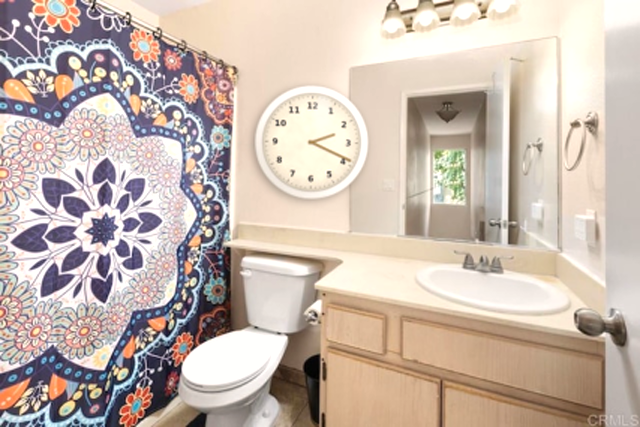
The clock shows h=2 m=19
